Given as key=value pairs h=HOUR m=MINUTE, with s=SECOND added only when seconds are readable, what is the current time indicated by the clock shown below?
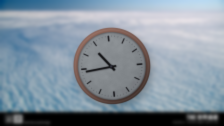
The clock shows h=10 m=44
